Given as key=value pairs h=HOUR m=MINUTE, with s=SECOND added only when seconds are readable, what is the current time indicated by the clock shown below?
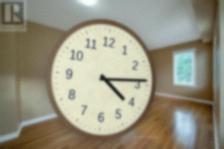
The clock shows h=4 m=14
